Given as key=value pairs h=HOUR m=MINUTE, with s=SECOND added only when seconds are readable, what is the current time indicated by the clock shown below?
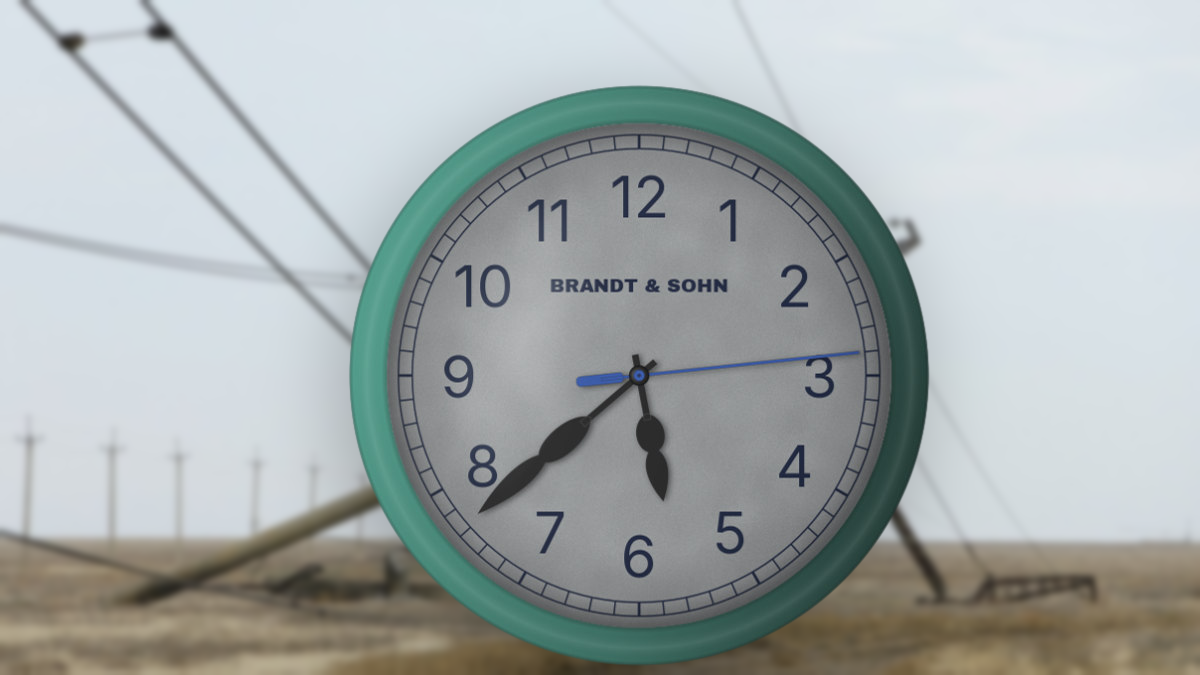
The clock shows h=5 m=38 s=14
